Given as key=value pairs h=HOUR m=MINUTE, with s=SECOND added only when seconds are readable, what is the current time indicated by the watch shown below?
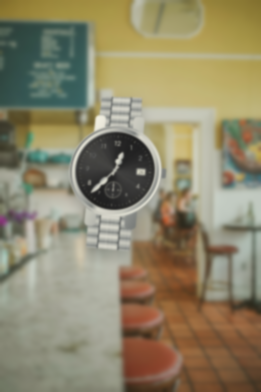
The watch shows h=12 m=37
